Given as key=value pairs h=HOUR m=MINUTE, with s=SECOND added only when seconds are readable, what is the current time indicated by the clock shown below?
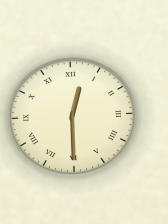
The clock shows h=12 m=30
